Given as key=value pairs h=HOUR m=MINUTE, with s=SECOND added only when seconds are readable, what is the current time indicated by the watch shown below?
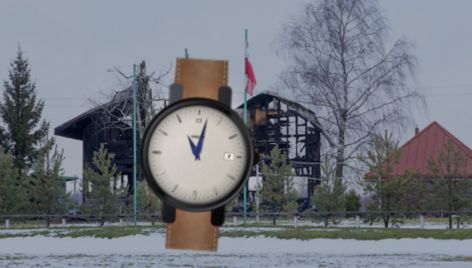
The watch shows h=11 m=2
